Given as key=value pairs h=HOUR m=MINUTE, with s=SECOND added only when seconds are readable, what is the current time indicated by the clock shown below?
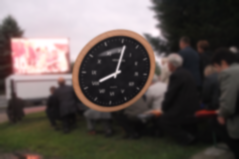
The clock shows h=8 m=1
